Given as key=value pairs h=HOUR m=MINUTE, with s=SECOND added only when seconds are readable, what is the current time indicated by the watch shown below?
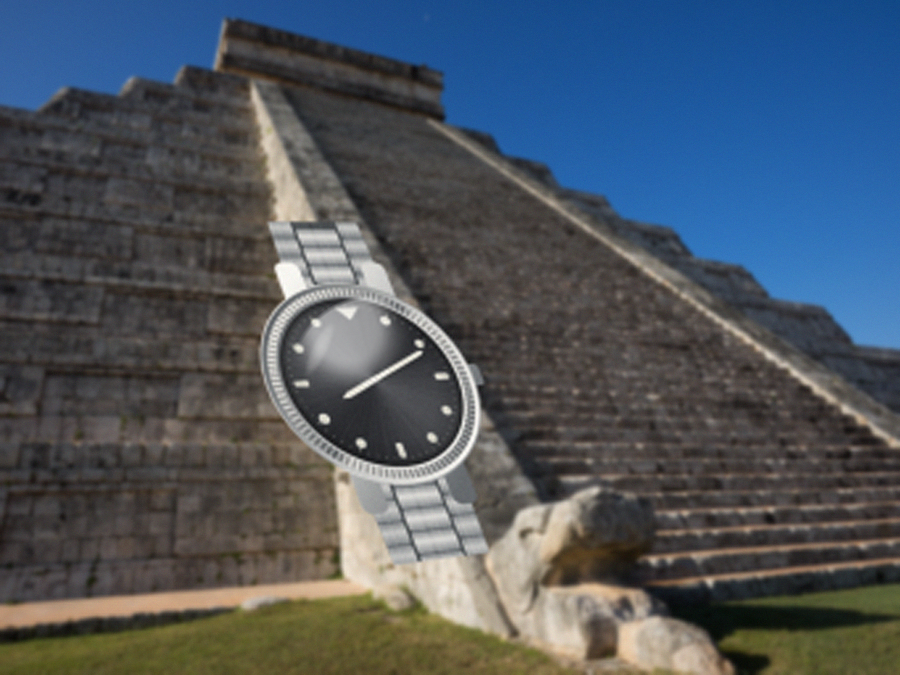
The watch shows h=8 m=11
